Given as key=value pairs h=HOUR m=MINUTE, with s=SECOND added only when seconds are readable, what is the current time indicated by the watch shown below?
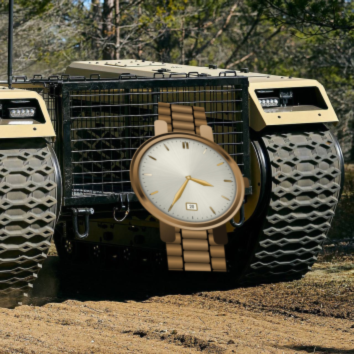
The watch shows h=3 m=35
